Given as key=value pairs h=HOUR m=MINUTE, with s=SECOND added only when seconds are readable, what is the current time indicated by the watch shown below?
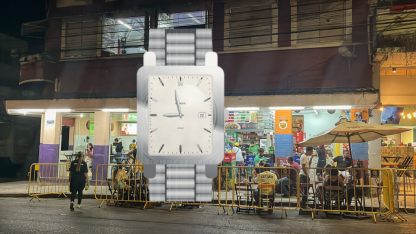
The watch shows h=8 m=58
